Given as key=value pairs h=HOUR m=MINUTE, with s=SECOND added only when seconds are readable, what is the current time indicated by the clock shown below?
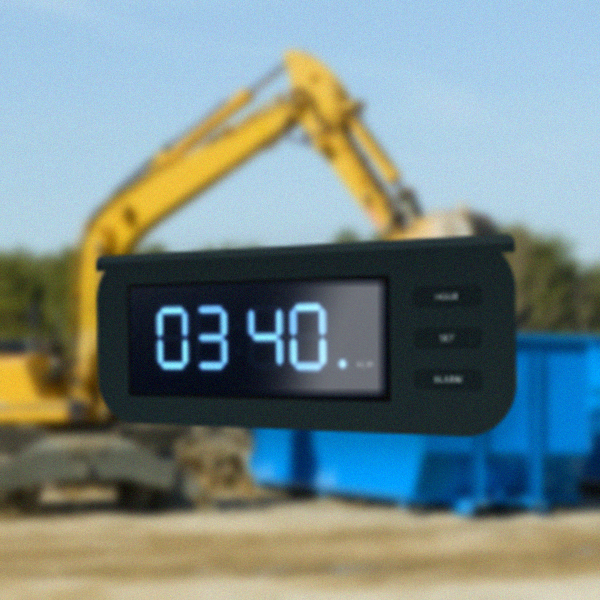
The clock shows h=3 m=40
